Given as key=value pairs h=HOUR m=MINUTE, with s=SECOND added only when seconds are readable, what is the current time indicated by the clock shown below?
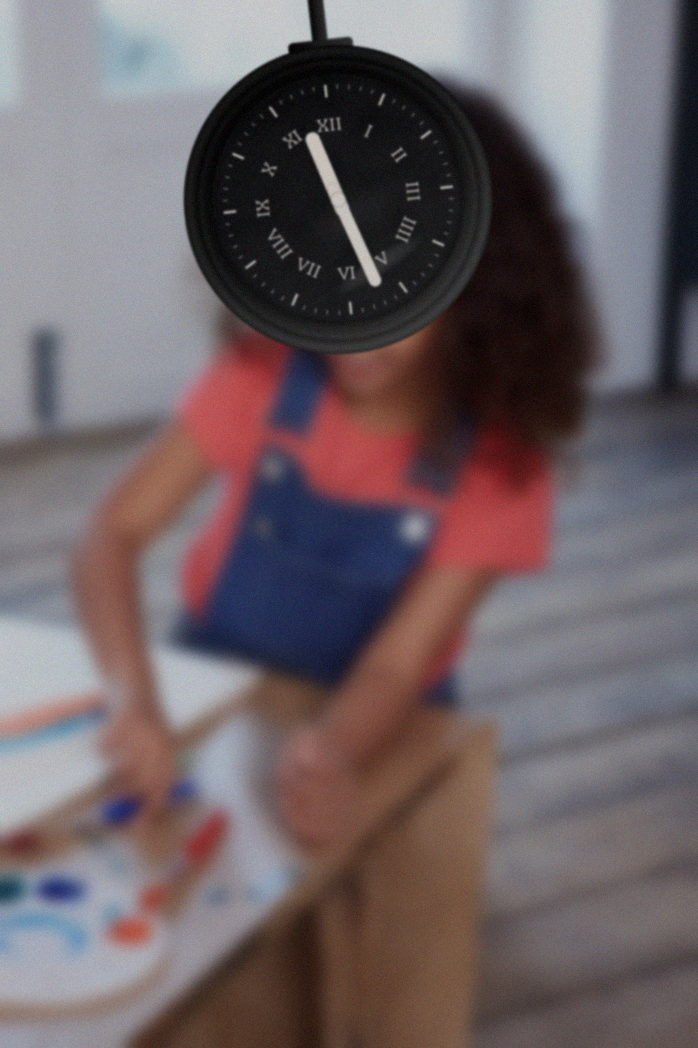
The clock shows h=11 m=27
